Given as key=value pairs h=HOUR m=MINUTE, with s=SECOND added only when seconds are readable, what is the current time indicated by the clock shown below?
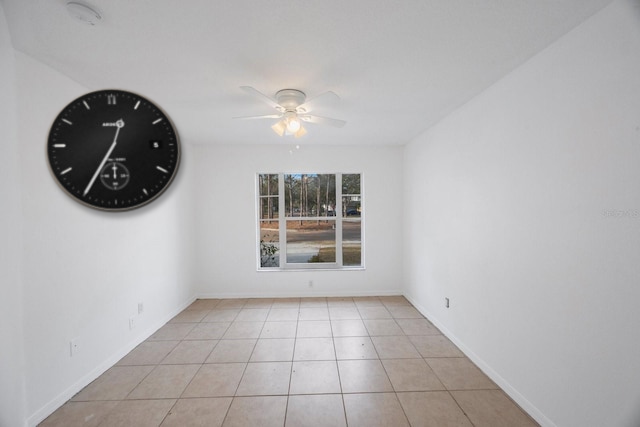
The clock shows h=12 m=35
